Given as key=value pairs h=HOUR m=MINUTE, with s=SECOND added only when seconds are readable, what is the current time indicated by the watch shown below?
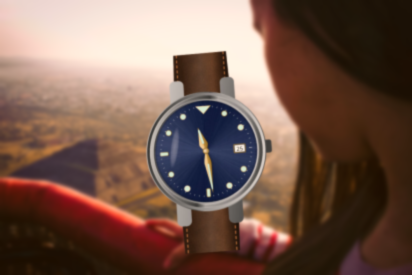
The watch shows h=11 m=29
